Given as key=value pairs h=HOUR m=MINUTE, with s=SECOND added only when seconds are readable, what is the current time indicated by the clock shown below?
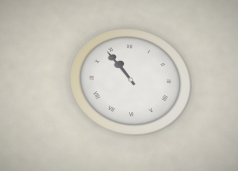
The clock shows h=10 m=54
